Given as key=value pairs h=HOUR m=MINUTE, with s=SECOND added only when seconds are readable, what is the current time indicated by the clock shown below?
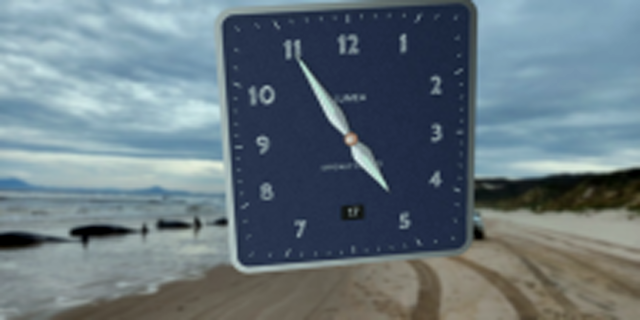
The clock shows h=4 m=55
